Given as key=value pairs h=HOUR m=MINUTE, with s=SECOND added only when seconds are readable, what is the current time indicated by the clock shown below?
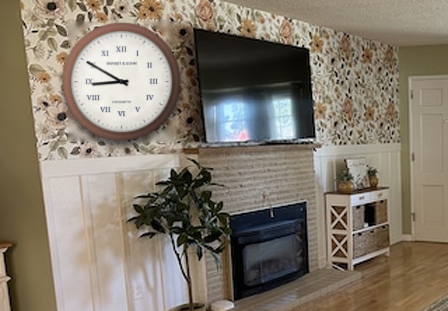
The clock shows h=8 m=50
